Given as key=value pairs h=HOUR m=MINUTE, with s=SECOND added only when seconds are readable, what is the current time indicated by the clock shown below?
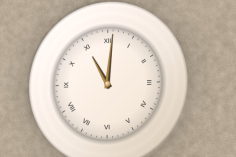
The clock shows h=11 m=1
